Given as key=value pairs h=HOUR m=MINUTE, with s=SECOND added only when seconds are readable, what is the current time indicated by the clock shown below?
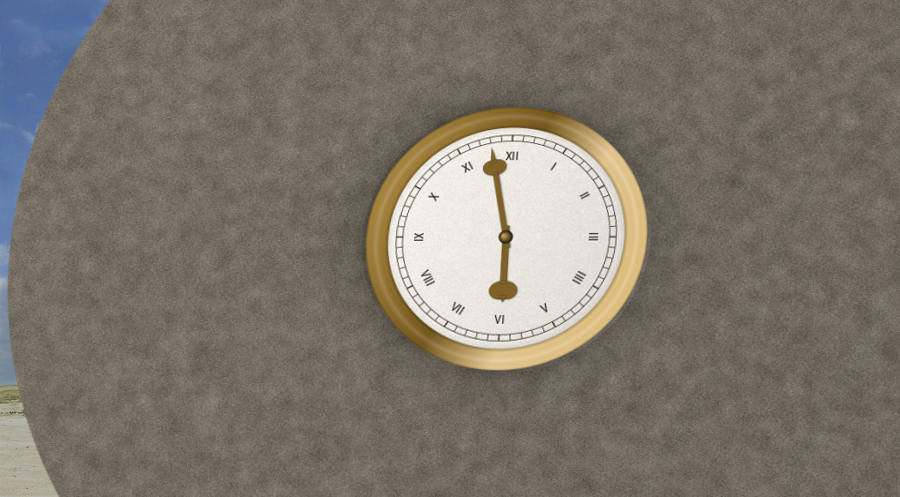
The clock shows h=5 m=58
